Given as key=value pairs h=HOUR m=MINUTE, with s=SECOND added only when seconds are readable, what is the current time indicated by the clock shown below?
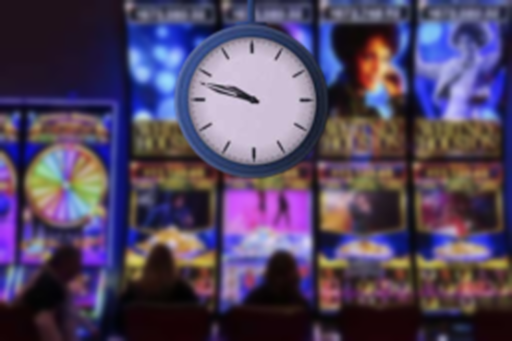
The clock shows h=9 m=48
